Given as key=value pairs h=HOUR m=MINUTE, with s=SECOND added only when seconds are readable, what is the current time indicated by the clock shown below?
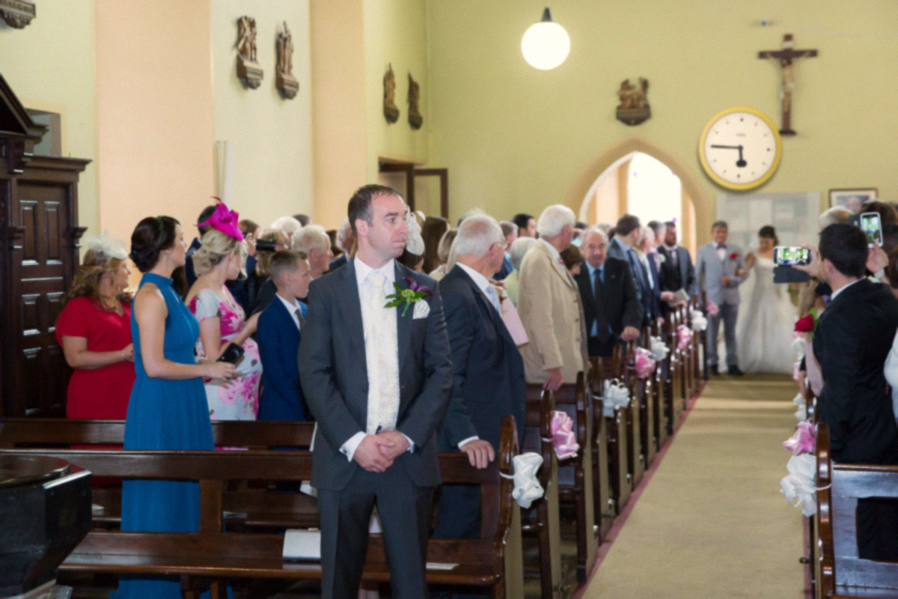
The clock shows h=5 m=45
